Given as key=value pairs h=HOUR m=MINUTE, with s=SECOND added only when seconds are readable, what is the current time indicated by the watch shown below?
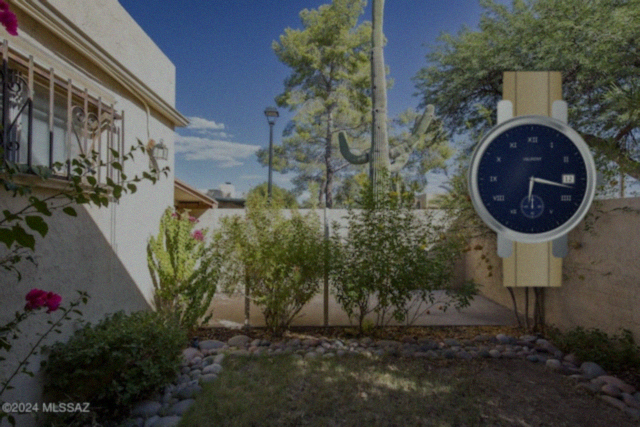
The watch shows h=6 m=17
